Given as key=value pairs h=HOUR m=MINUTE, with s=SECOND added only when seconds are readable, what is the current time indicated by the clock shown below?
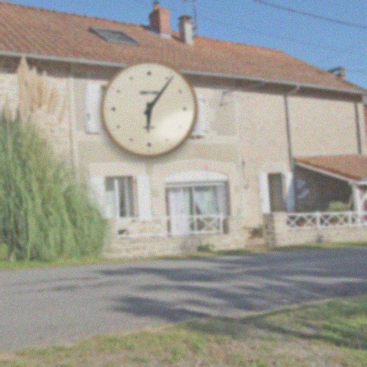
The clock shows h=6 m=6
